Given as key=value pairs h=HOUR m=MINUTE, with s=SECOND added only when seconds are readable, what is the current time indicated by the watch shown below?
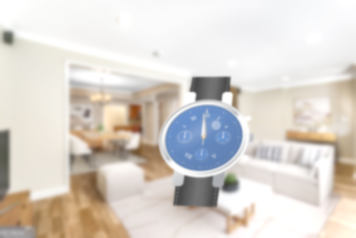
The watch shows h=11 m=59
